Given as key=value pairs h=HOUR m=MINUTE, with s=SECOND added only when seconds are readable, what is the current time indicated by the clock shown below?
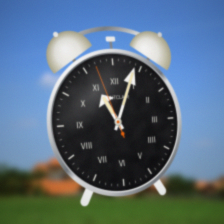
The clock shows h=11 m=3 s=57
